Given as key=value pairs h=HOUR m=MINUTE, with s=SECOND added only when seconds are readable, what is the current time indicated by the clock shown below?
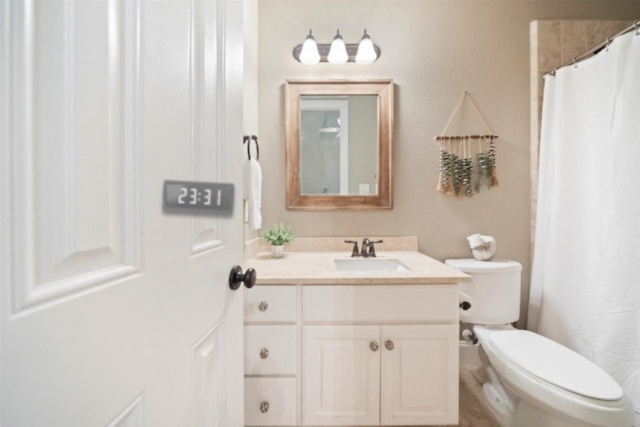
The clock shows h=23 m=31
